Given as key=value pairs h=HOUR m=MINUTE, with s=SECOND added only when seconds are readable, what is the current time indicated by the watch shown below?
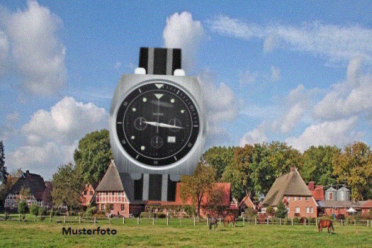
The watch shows h=9 m=16
